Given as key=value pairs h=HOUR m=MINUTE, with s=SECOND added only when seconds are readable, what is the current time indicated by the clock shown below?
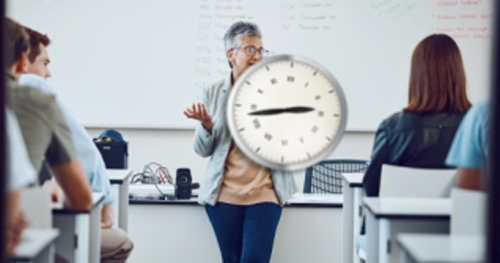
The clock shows h=2 m=43
